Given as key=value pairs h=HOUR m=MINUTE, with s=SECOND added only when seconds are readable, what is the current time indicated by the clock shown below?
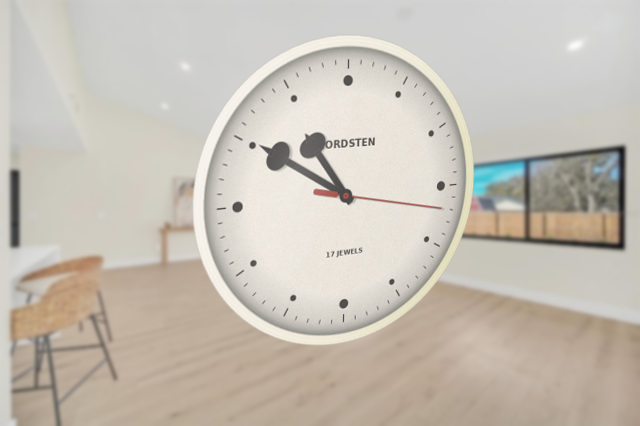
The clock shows h=10 m=50 s=17
